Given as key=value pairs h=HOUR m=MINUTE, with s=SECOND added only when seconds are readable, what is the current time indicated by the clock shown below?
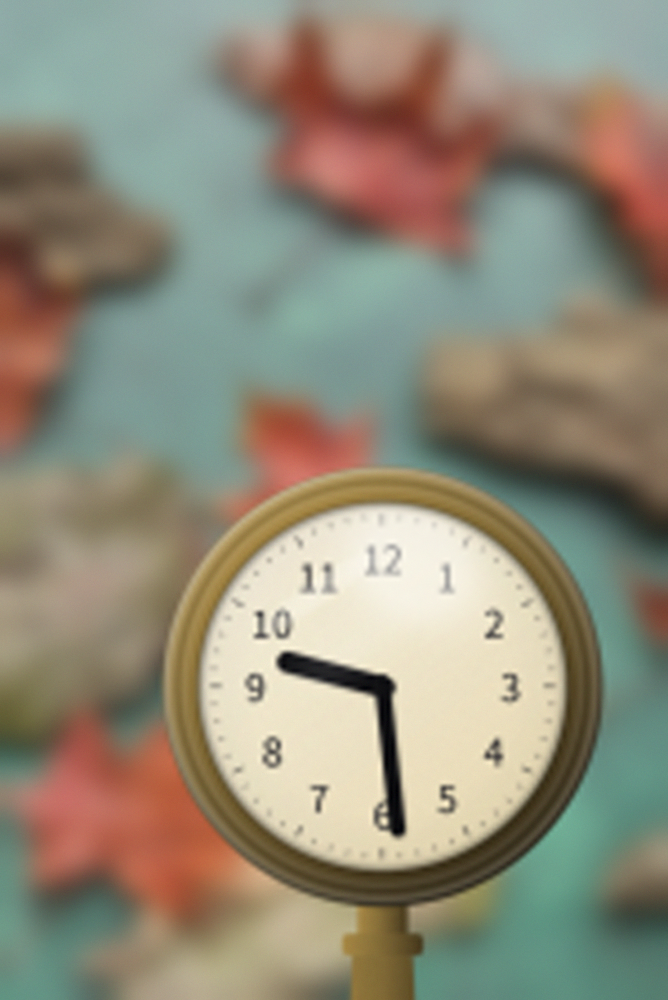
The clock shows h=9 m=29
